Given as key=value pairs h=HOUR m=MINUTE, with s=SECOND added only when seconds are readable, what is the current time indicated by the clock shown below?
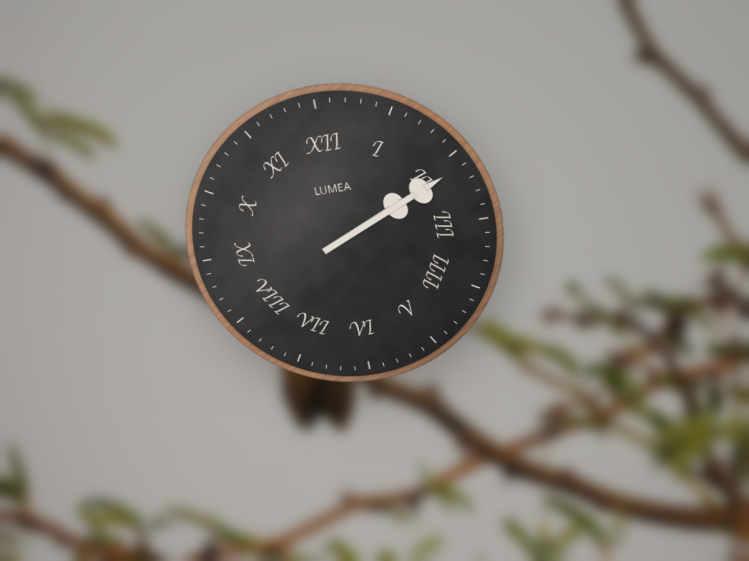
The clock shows h=2 m=11
